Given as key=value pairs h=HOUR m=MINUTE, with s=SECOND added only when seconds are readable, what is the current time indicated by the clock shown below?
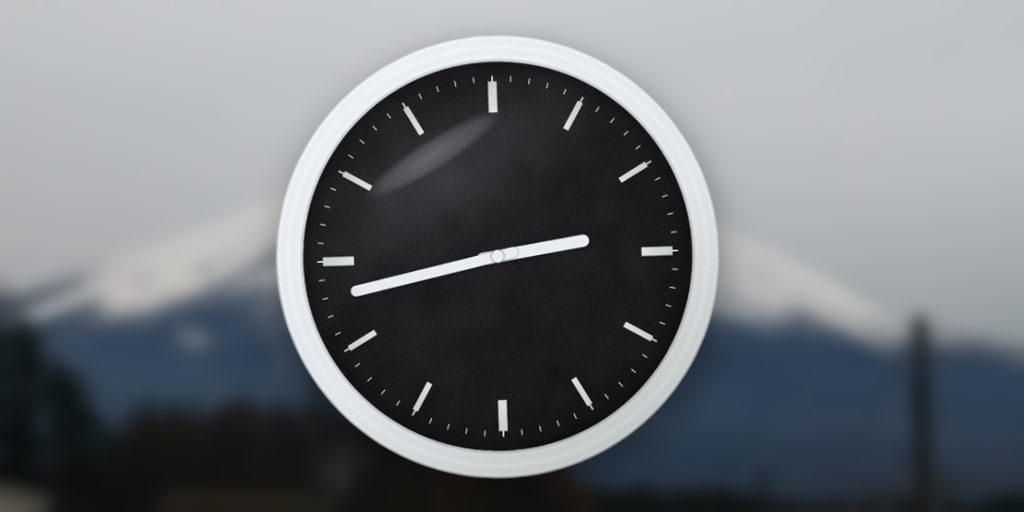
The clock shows h=2 m=43
